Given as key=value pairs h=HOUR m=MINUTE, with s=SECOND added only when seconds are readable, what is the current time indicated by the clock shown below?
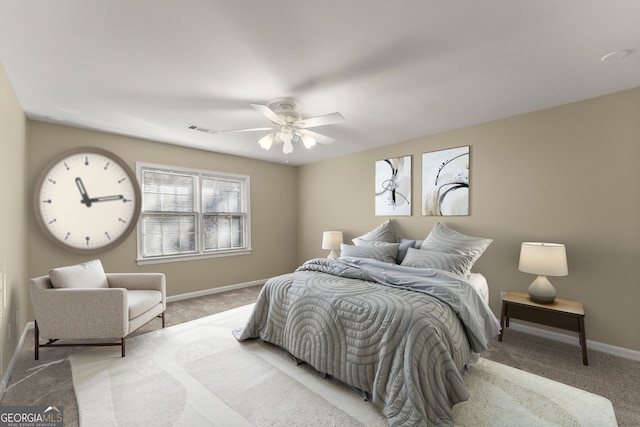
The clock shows h=11 m=14
